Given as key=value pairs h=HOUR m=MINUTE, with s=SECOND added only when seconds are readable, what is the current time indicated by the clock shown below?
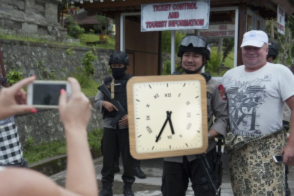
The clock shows h=5 m=35
